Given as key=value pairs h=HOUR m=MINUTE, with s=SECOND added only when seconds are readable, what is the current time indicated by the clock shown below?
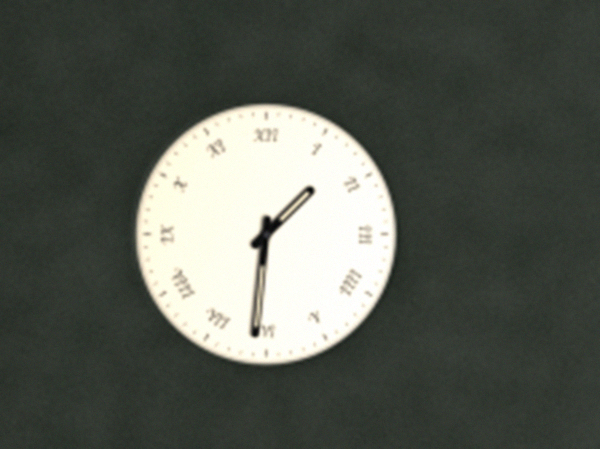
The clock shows h=1 m=31
